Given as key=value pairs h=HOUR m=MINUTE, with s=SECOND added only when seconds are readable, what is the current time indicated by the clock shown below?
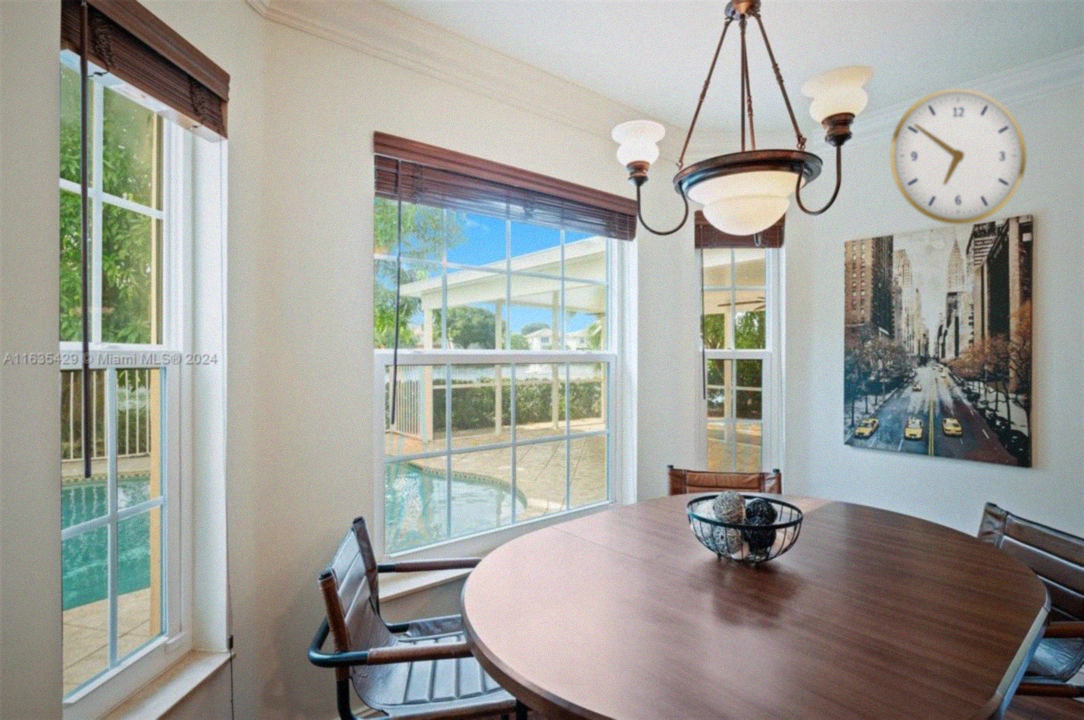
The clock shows h=6 m=51
